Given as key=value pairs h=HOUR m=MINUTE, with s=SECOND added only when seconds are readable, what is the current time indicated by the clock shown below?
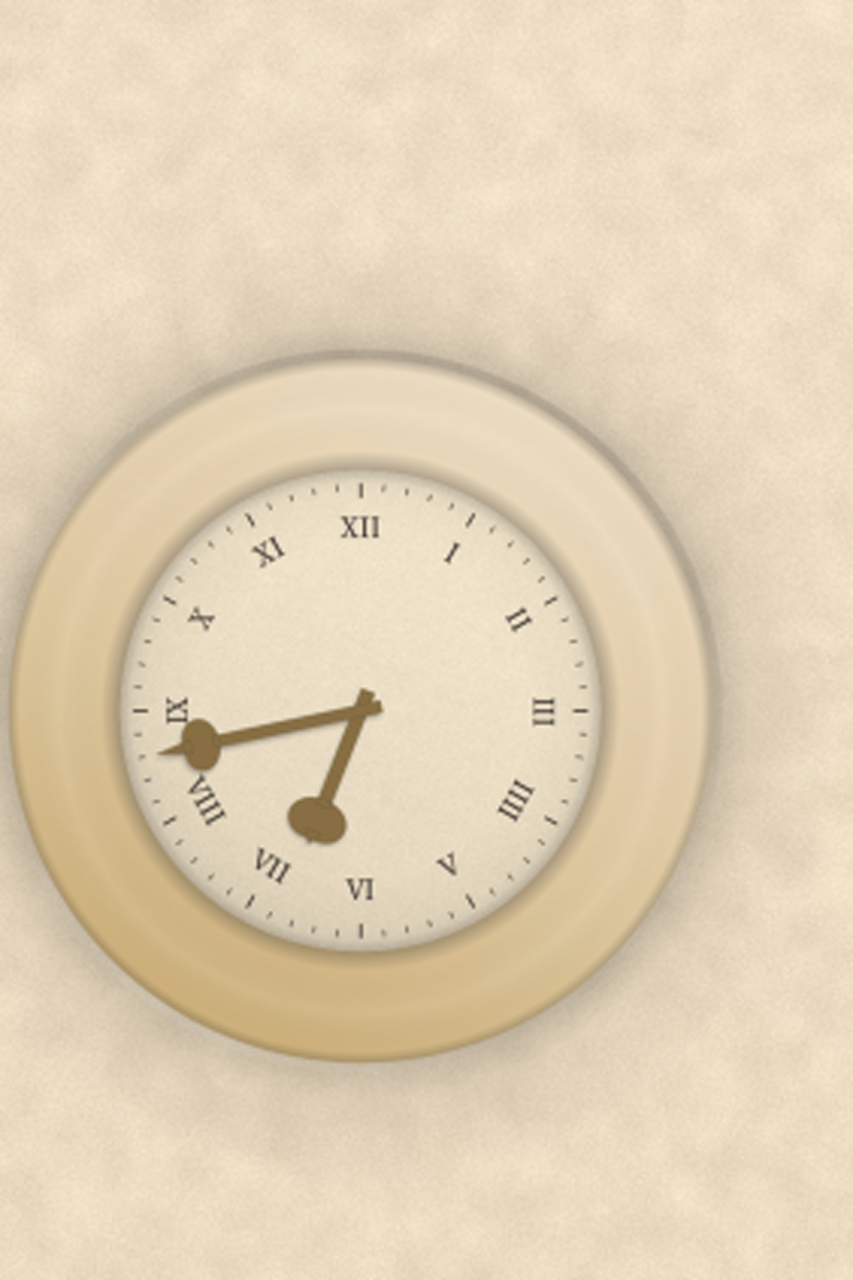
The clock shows h=6 m=43
